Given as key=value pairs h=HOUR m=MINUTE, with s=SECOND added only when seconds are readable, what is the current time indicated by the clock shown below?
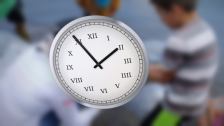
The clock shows h=1 m=55
